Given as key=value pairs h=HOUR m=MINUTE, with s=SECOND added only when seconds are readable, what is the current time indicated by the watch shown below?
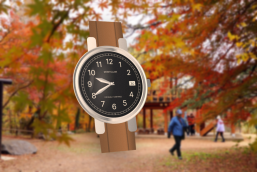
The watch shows h=9 m=40
